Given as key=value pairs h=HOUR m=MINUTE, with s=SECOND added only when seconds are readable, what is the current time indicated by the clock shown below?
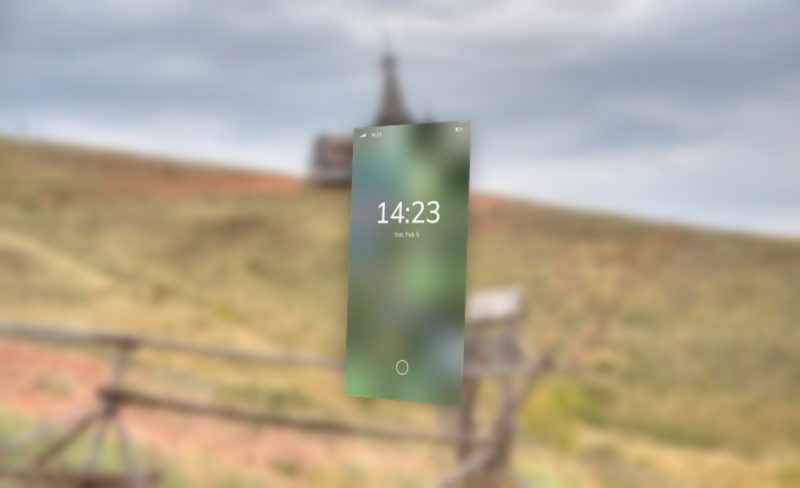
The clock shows h=14 m=23
